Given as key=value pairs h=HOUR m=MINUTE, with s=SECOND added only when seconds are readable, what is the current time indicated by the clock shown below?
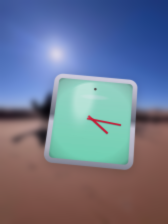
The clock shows h=4 m=16
